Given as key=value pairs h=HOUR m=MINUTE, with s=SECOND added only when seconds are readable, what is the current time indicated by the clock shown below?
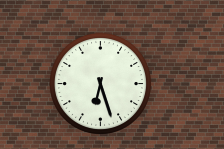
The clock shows h=6 m=27
